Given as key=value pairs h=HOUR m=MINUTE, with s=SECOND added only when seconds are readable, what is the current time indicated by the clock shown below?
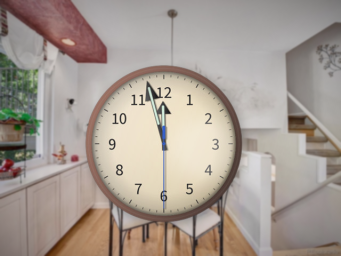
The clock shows h=11 m=57 s=30
